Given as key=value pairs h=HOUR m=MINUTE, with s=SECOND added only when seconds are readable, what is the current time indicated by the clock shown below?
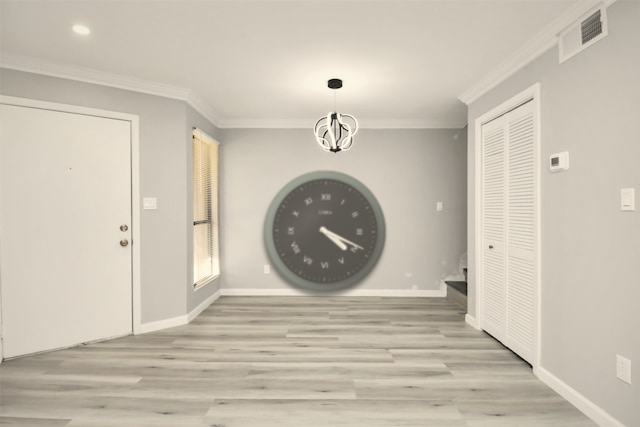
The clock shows h=4 m=19
